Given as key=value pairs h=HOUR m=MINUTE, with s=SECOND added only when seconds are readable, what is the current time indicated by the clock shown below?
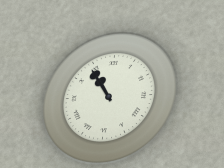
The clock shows h=10 m=54
